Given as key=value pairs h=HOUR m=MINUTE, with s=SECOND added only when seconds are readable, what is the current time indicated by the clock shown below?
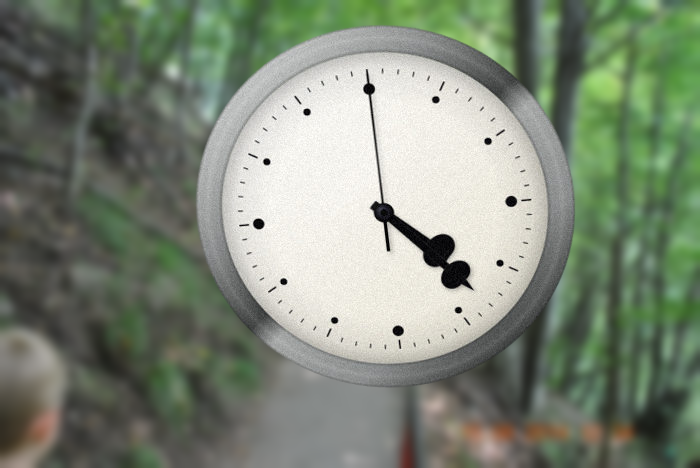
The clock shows h=4 m=23 s=0
